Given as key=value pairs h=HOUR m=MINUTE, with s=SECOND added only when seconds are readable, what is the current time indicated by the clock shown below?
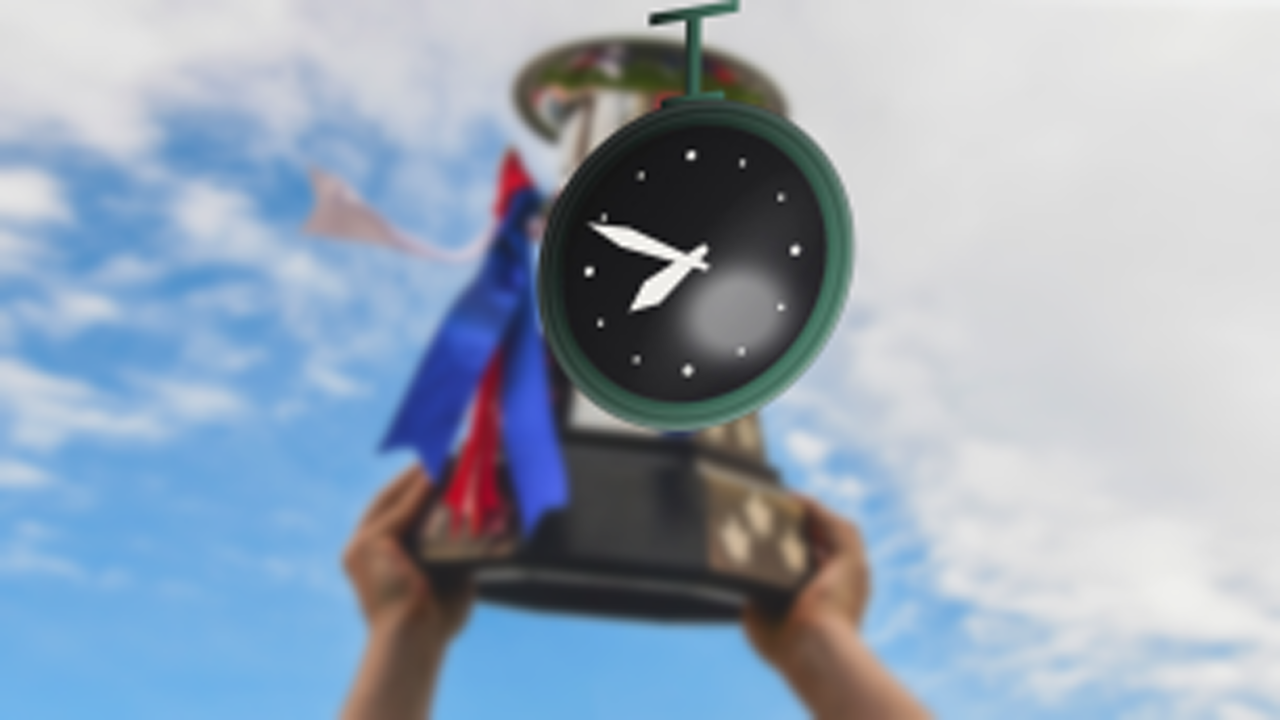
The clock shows h=7 m=49
